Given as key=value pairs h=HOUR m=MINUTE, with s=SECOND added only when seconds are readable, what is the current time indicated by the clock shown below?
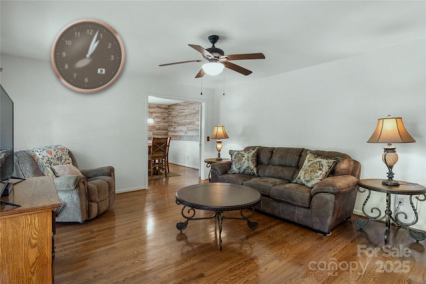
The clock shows h=1 m=3
